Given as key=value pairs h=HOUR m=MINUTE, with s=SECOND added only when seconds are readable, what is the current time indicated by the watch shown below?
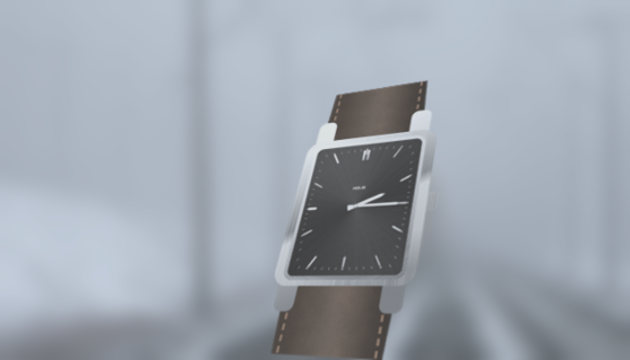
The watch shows h=2 m=15
